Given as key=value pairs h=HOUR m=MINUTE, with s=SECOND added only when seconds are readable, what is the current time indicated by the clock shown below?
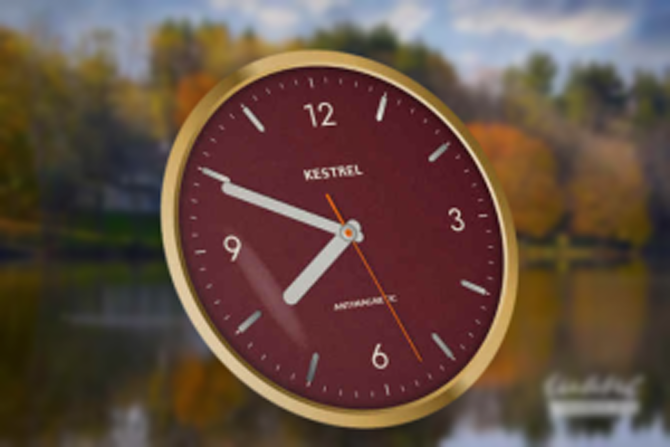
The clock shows h=7 m=49 s=27
